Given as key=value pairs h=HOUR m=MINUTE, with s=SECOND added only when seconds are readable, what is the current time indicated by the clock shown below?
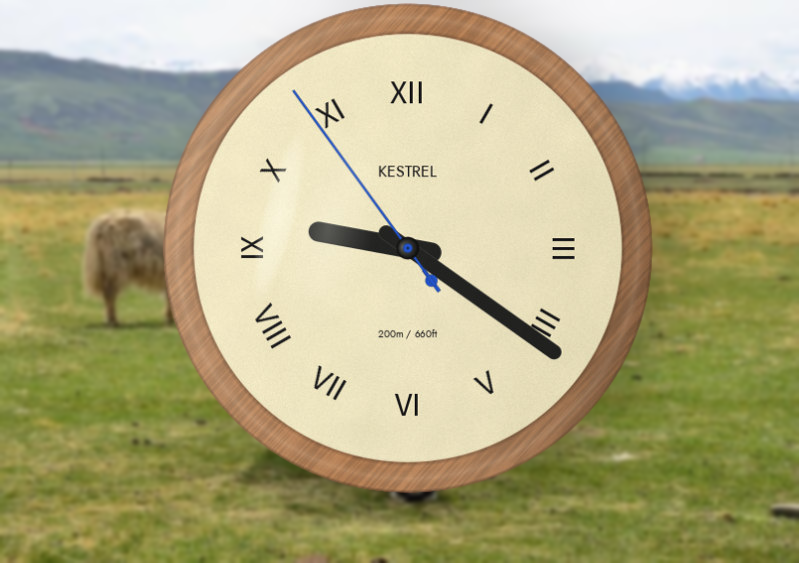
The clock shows h=9 m=20 s=54
